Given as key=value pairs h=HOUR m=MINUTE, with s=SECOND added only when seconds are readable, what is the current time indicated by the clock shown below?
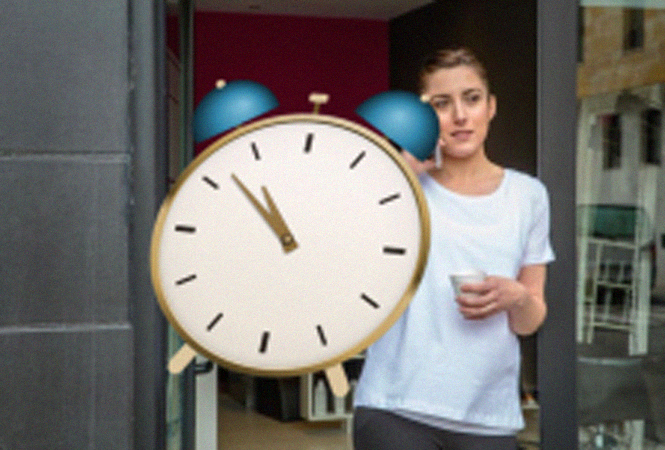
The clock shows h=10 m=52
